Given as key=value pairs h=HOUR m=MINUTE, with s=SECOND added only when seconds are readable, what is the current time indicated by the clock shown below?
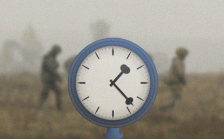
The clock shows h=1 m=23
